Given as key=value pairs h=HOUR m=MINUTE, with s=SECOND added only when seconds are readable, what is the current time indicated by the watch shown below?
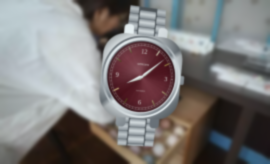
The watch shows h=8 m=8
